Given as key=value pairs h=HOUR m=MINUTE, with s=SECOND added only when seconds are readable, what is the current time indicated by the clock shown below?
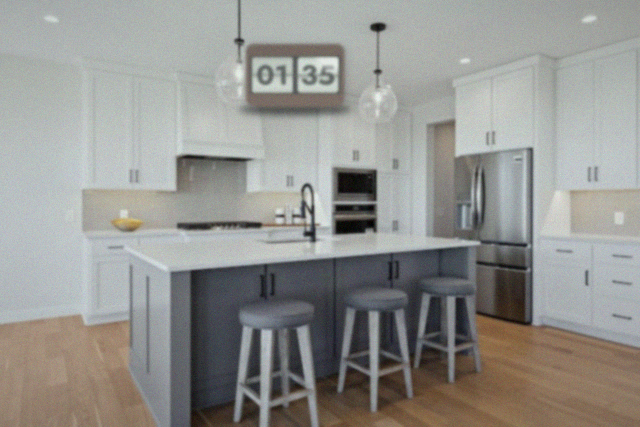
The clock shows h=1 m=35
